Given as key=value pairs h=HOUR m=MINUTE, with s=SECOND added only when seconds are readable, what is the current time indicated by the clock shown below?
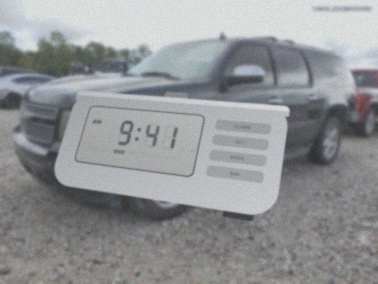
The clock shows h=9 m=41
